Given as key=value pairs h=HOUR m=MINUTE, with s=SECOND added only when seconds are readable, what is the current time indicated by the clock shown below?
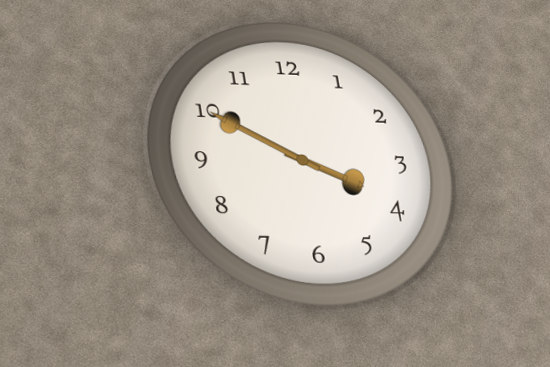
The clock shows h=3 m=50
